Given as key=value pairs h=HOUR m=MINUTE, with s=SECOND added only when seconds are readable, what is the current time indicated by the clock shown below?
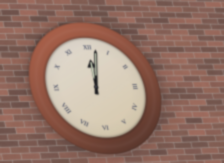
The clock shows h=12 m=2
